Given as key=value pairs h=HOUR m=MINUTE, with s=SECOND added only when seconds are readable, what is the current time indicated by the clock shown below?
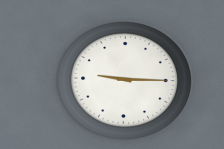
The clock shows h=9 m=15
